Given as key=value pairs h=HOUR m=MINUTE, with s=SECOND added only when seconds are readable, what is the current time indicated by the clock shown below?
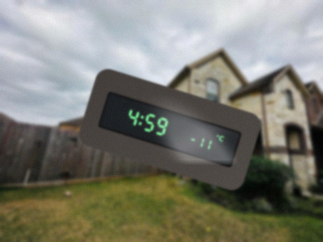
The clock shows h=4 m=59
